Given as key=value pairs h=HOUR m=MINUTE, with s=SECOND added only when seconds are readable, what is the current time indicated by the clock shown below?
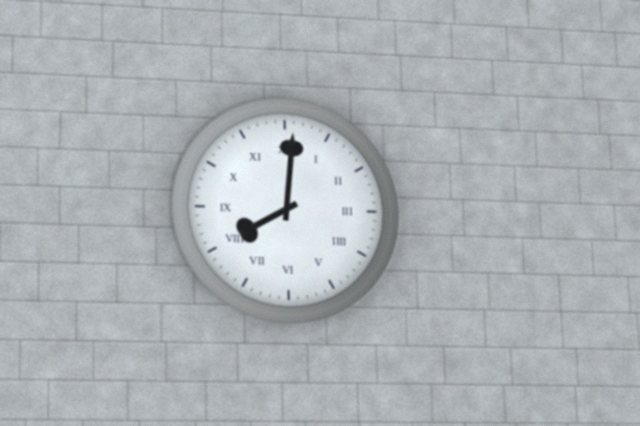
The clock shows h=8 m=1
